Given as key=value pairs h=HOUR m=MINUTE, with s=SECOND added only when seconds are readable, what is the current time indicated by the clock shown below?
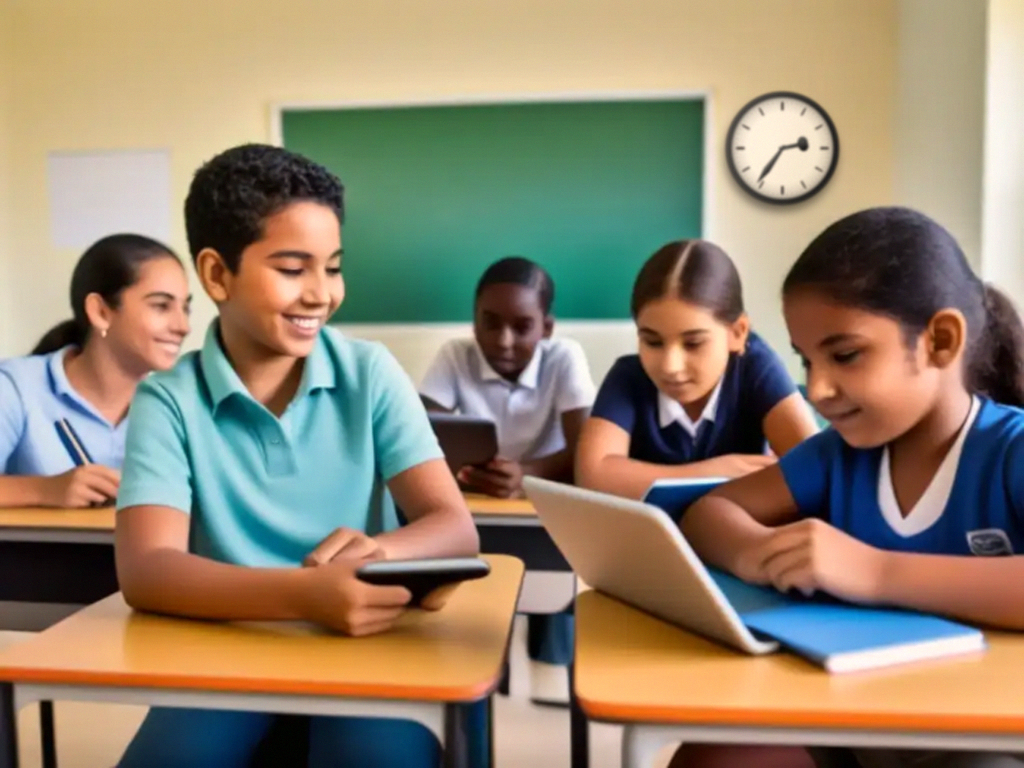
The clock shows h=2 m=36
